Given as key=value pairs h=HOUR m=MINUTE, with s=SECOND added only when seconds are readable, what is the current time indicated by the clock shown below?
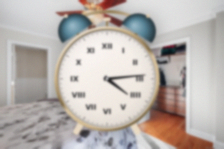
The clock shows h=4 m=14
